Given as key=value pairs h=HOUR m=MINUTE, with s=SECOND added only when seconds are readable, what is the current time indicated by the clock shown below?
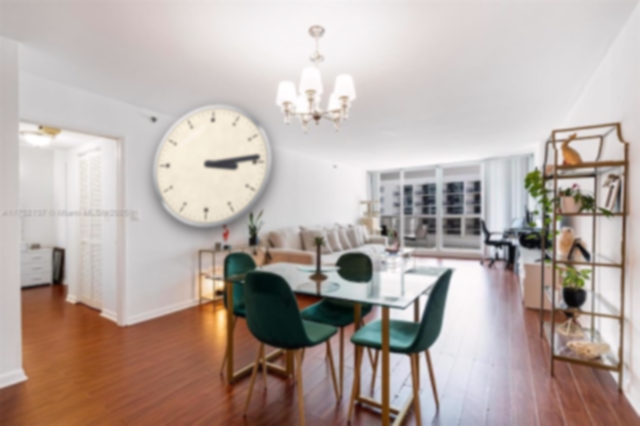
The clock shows h=3 m=14
